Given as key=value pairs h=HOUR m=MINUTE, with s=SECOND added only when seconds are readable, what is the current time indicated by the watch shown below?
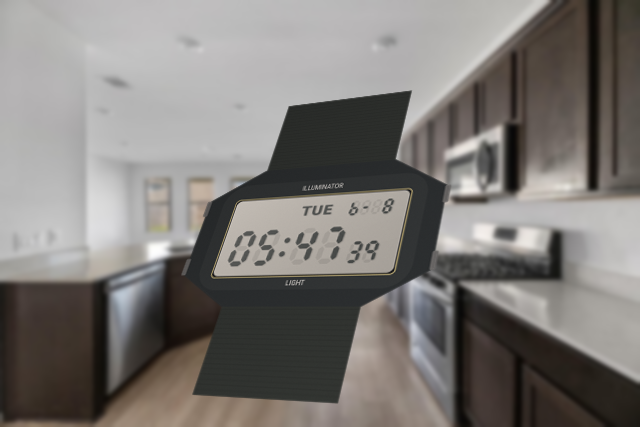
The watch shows h=5 m=47 s=39
